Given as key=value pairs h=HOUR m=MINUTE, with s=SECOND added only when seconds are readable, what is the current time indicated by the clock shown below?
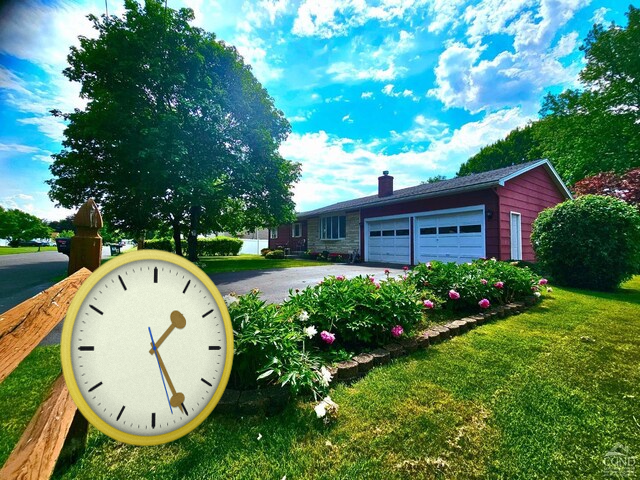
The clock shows h=1 m=25 s=27
